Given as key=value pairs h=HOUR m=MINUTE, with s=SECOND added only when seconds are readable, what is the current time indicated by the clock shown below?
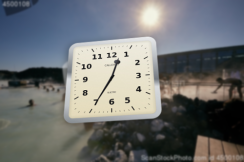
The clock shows h=12 m=35
